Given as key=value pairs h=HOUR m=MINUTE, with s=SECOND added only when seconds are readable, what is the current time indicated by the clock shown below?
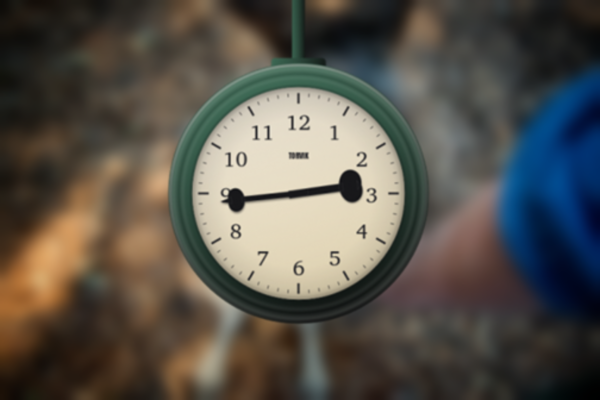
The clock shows h=2 m=44
